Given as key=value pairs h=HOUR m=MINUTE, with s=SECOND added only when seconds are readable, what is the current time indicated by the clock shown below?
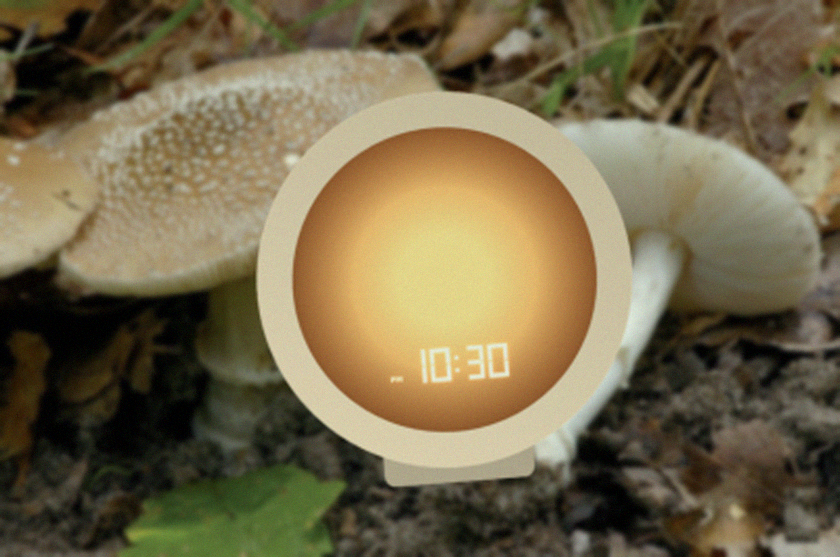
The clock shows h=10 m=30
